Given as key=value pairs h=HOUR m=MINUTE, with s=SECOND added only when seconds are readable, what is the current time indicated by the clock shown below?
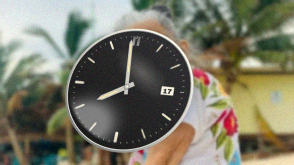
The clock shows h=7 m=59
